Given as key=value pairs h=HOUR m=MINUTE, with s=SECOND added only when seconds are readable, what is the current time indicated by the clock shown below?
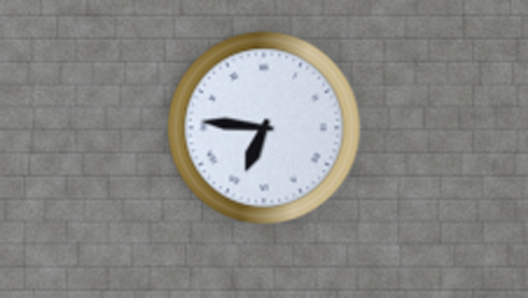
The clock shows h=6 m=46
